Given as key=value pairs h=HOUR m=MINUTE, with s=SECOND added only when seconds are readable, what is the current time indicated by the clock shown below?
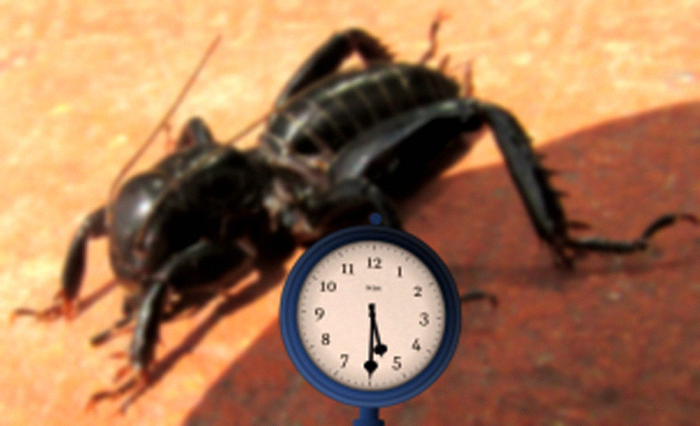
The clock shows h=5 m=30
